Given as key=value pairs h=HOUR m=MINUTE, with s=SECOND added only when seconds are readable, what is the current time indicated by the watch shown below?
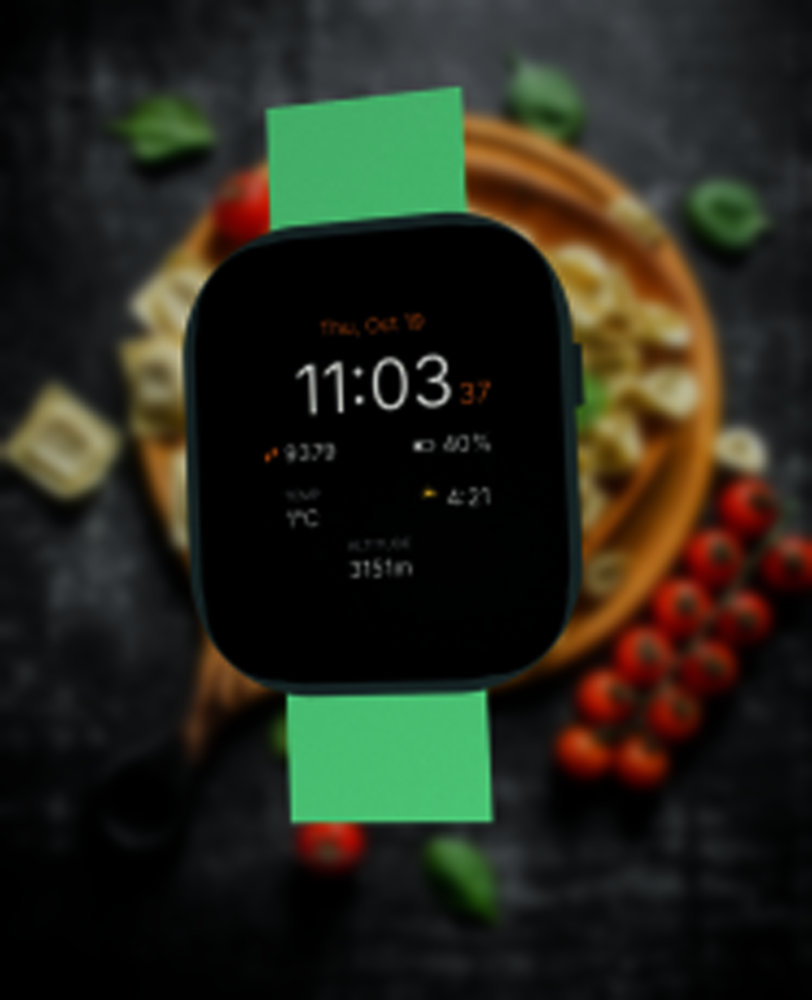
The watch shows h=11 m=3
